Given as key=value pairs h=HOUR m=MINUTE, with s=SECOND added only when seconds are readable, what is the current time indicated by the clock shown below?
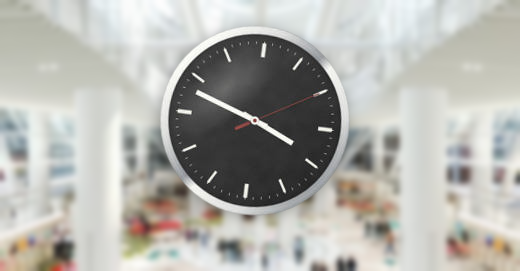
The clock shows h=3 m=48 s=10
